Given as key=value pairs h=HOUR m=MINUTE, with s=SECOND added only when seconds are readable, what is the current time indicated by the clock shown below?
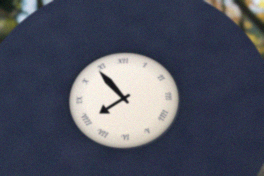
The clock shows h=7 m=54
